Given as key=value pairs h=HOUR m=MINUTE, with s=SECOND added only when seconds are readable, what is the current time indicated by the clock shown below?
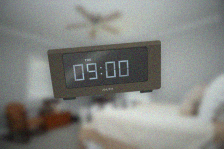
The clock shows h=9 m=0
